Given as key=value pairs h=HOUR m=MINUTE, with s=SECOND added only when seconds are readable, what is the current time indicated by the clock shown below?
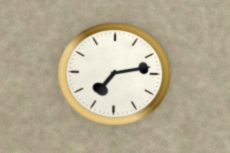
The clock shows h=7 m=13
